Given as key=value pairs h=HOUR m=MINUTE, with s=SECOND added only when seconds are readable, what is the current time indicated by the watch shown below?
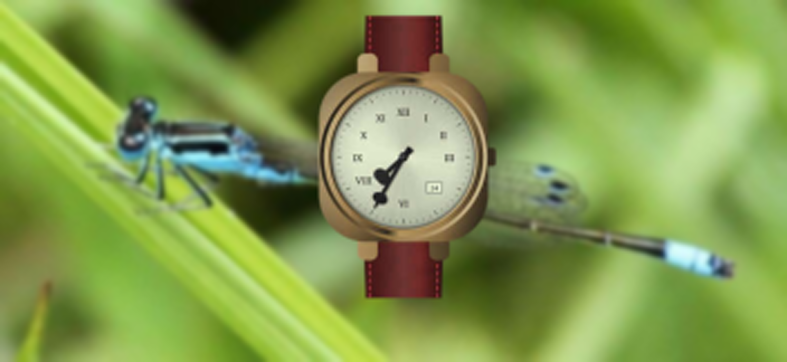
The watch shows h=7 m=35
